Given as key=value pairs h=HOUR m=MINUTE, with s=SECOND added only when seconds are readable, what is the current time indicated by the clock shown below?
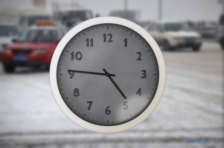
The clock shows h=4 m=46
